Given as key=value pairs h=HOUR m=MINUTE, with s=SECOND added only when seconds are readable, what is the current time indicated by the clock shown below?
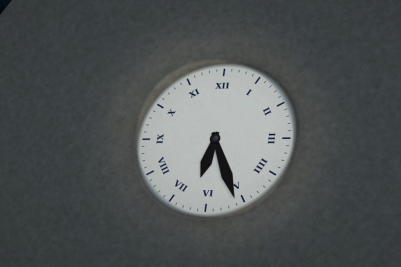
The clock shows h=6 m=26
